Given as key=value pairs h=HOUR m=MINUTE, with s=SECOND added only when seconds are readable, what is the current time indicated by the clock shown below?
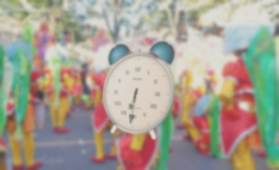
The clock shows h=6 m=31
